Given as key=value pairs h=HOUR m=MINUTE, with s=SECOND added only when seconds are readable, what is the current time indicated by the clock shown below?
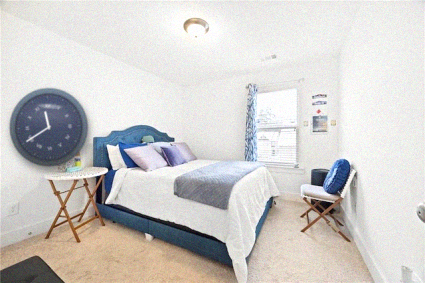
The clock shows h=11 m=40
